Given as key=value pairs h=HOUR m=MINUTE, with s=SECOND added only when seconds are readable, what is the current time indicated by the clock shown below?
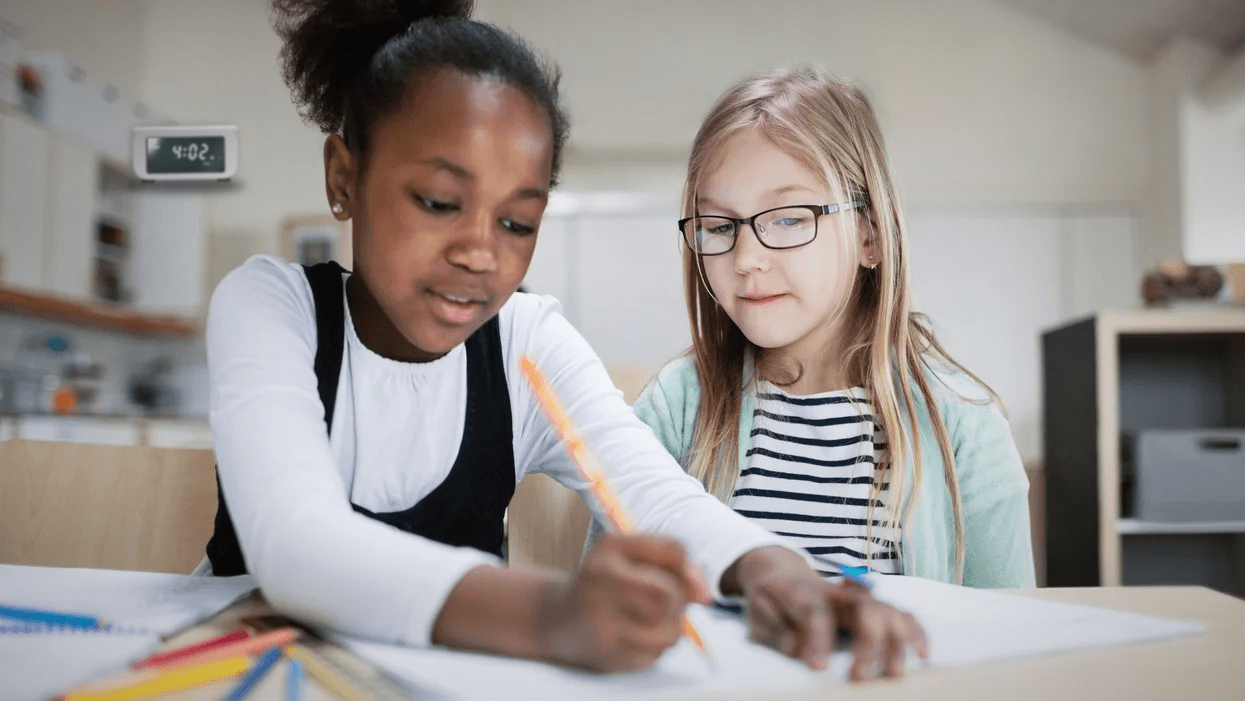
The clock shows h=4 m=2
